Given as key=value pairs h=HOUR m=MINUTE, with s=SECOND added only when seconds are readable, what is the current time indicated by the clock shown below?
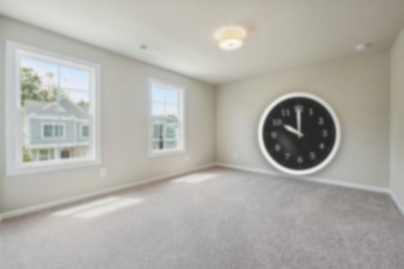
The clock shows h=10 m=0
